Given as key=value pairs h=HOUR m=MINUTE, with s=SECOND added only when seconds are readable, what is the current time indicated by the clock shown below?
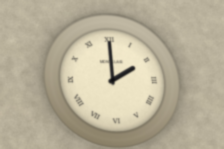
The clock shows h=2 m=0
